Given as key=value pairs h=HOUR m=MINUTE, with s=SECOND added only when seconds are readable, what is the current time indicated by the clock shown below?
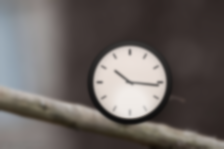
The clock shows h=10 m=16
